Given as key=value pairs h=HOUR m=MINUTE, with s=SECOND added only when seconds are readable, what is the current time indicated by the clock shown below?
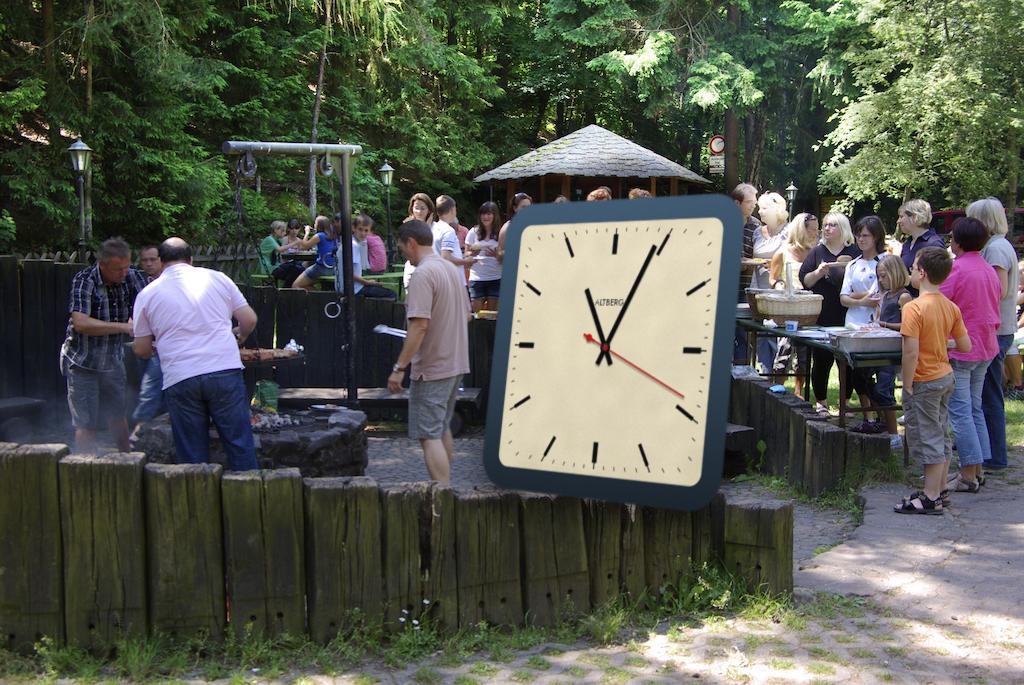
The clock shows h=11 m=4 s=19
